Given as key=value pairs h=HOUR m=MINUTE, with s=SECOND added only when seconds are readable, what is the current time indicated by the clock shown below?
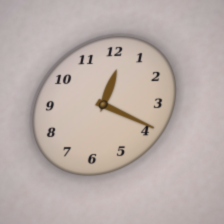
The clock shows h=12 m=19
